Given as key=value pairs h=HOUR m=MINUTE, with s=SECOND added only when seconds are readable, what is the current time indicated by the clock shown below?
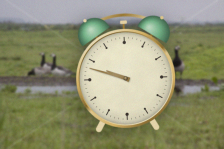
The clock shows h=9 m=48
